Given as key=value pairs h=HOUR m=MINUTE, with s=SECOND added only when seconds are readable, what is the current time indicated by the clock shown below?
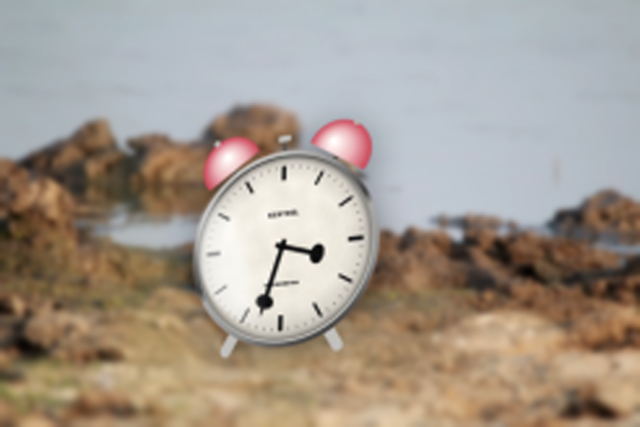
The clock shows h=3 m=33
